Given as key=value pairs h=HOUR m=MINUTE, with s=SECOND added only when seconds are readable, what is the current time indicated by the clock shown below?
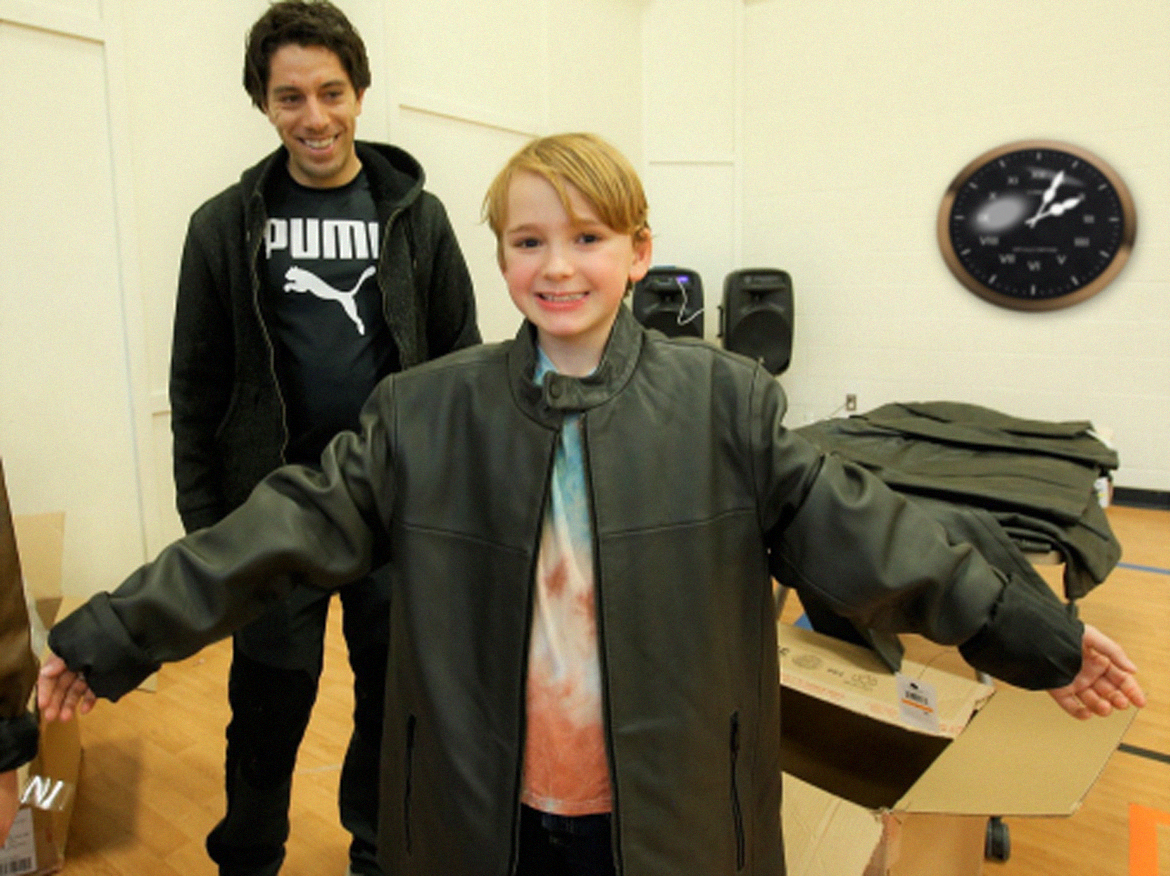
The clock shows h=2 m=4
